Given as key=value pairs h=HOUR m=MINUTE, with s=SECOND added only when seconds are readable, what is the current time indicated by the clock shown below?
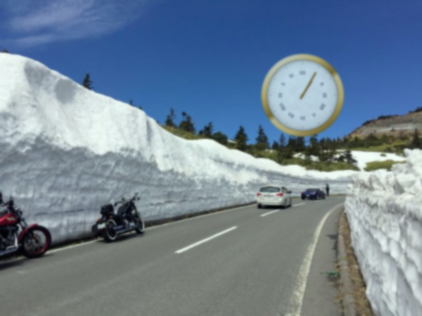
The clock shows h=1 m=5
